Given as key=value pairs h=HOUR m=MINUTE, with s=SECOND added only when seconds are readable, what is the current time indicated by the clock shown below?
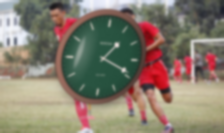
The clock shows h=1 m=19
